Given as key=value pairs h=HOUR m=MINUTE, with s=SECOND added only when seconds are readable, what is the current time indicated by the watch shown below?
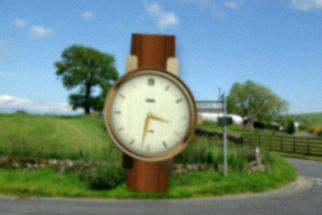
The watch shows h=3 m=32
